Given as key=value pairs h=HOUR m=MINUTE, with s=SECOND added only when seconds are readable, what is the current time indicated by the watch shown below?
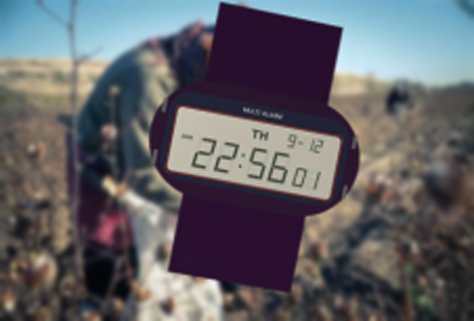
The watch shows h=22 m=56 s=1
